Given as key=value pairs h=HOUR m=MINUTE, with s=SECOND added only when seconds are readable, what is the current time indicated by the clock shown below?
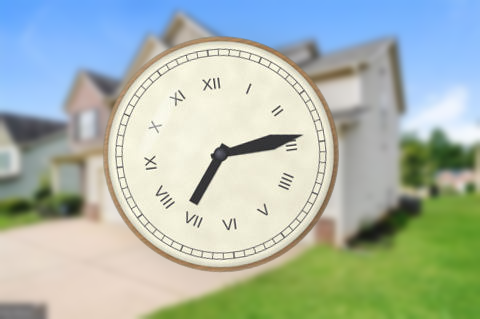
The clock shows h=7 m=14
